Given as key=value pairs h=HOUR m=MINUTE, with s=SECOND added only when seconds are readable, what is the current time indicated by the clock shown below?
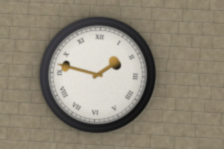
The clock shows h=1 m=47
